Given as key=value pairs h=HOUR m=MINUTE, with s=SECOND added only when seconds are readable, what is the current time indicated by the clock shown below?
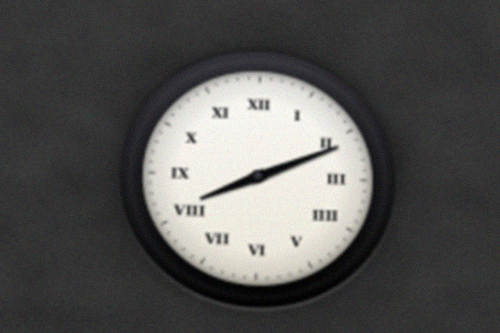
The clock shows h=8 m=11
